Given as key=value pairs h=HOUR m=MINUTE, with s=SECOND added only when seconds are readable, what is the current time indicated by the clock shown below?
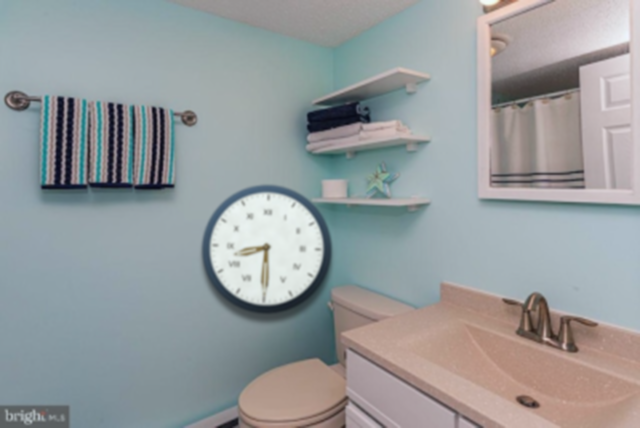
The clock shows h=8 m=30
